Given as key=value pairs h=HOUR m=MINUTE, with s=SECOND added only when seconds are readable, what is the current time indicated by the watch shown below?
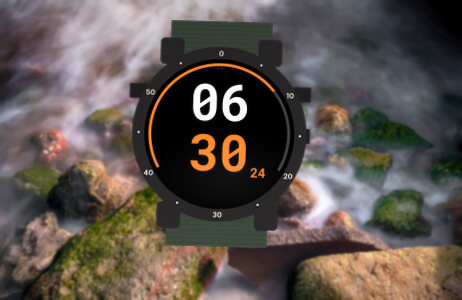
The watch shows h=6 m=30 s=24
